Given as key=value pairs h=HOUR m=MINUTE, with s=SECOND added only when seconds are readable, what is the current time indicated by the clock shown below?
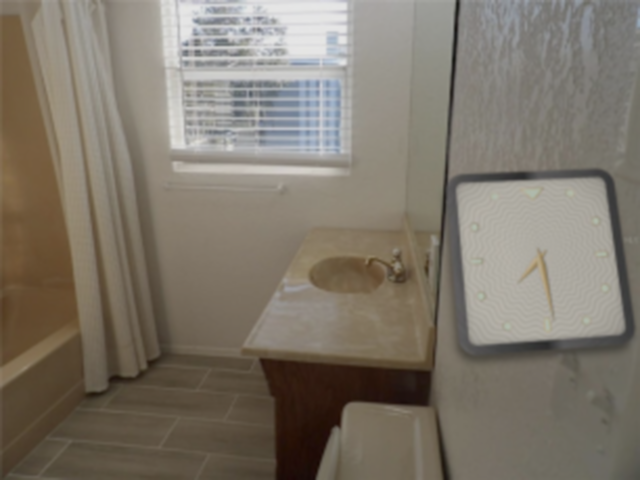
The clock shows h=7 m=29
